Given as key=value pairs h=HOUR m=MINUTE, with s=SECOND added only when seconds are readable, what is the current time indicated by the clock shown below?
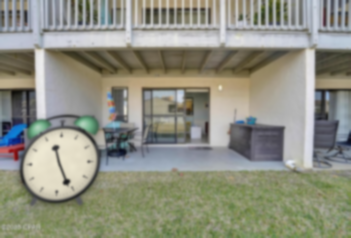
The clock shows h=11 m=26
